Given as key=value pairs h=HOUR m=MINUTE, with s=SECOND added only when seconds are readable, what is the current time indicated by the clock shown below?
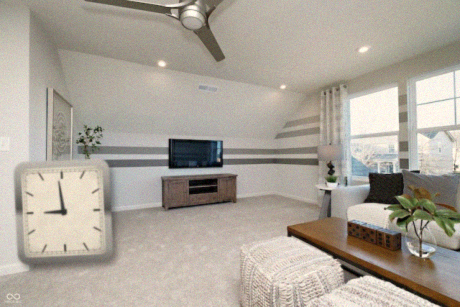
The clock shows h=8 m=59
